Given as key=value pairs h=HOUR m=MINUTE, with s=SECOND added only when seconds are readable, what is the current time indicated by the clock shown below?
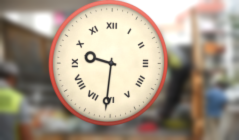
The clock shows h=9 m=31
